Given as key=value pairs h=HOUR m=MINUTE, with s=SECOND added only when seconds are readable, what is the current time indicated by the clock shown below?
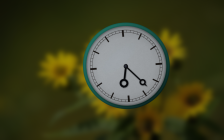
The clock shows h=6 m=23
